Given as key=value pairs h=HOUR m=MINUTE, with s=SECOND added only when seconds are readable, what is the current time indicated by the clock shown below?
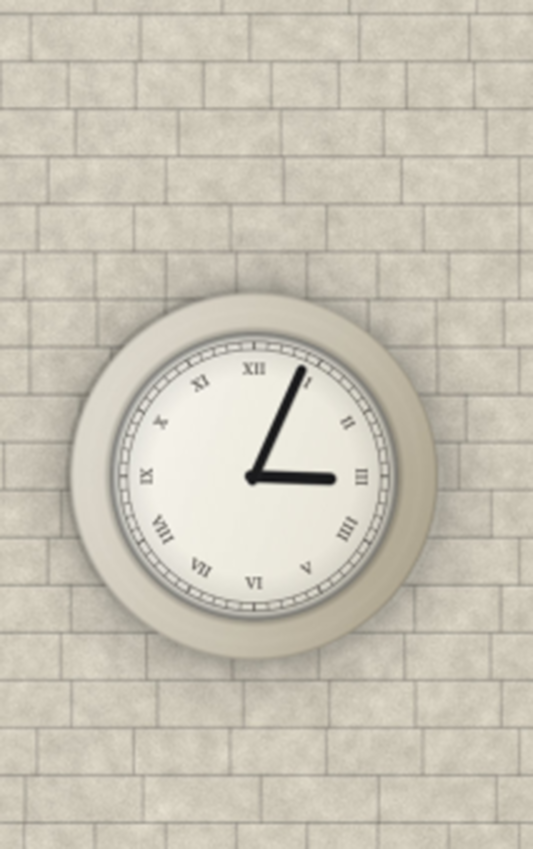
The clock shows h=3 m=4
